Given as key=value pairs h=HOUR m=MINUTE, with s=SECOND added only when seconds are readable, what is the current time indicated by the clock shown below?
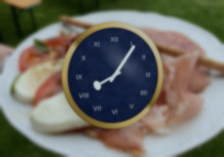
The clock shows h=8 m=6
